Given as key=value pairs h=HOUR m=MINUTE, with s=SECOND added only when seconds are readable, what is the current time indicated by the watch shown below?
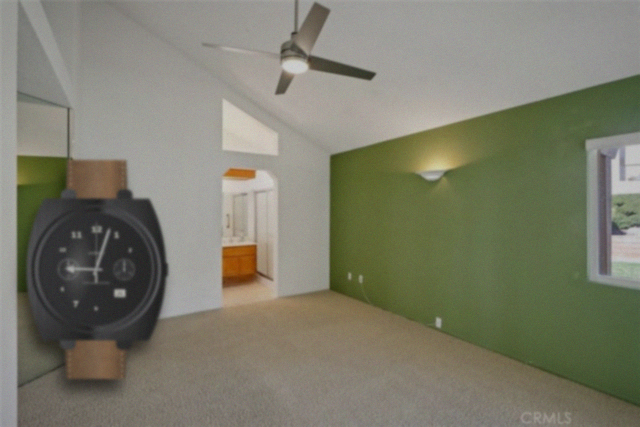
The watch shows h=9 m=3
